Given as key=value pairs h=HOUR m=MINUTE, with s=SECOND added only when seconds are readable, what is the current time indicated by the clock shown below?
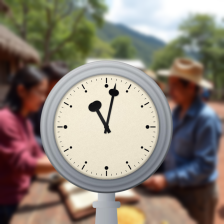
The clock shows h=11 m=2
